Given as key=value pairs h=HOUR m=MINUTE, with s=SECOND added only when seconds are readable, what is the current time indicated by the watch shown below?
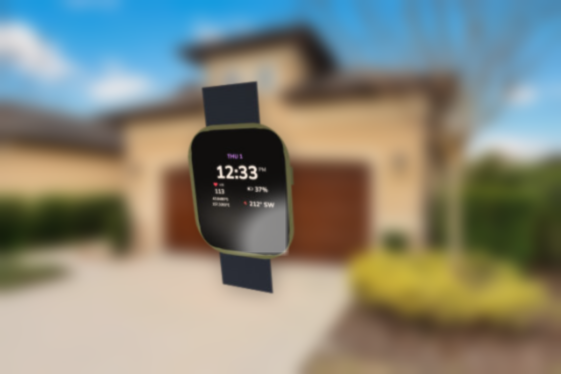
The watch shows h=12 m=33
